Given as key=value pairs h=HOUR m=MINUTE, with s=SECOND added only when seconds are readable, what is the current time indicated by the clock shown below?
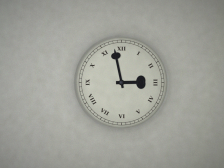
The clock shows h=2 m=58
